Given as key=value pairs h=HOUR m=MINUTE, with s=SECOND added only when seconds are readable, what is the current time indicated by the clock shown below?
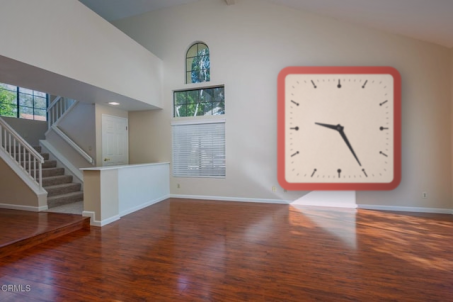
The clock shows h=9 m=25
